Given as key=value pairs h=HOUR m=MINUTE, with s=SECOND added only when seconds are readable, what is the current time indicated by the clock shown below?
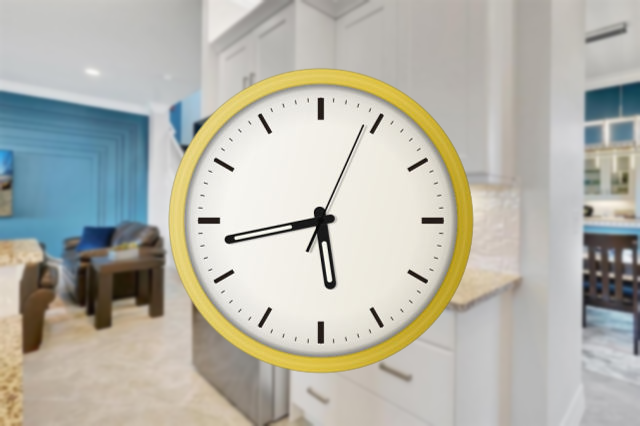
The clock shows h=5 m=43 s=4
